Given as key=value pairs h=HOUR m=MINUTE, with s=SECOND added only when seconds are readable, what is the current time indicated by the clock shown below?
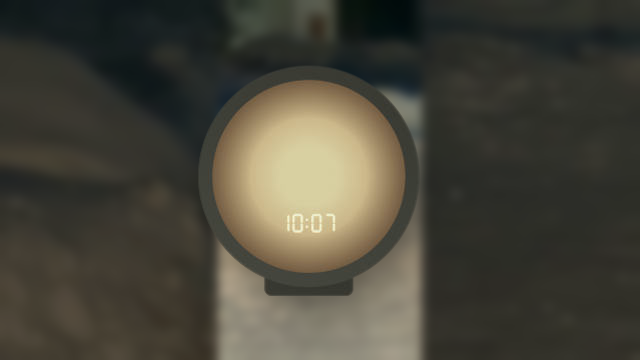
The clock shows h=10 m=7
